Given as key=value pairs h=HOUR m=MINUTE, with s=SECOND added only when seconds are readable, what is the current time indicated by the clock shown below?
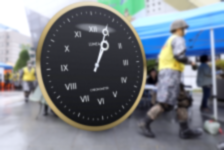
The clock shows h=1 m=4
